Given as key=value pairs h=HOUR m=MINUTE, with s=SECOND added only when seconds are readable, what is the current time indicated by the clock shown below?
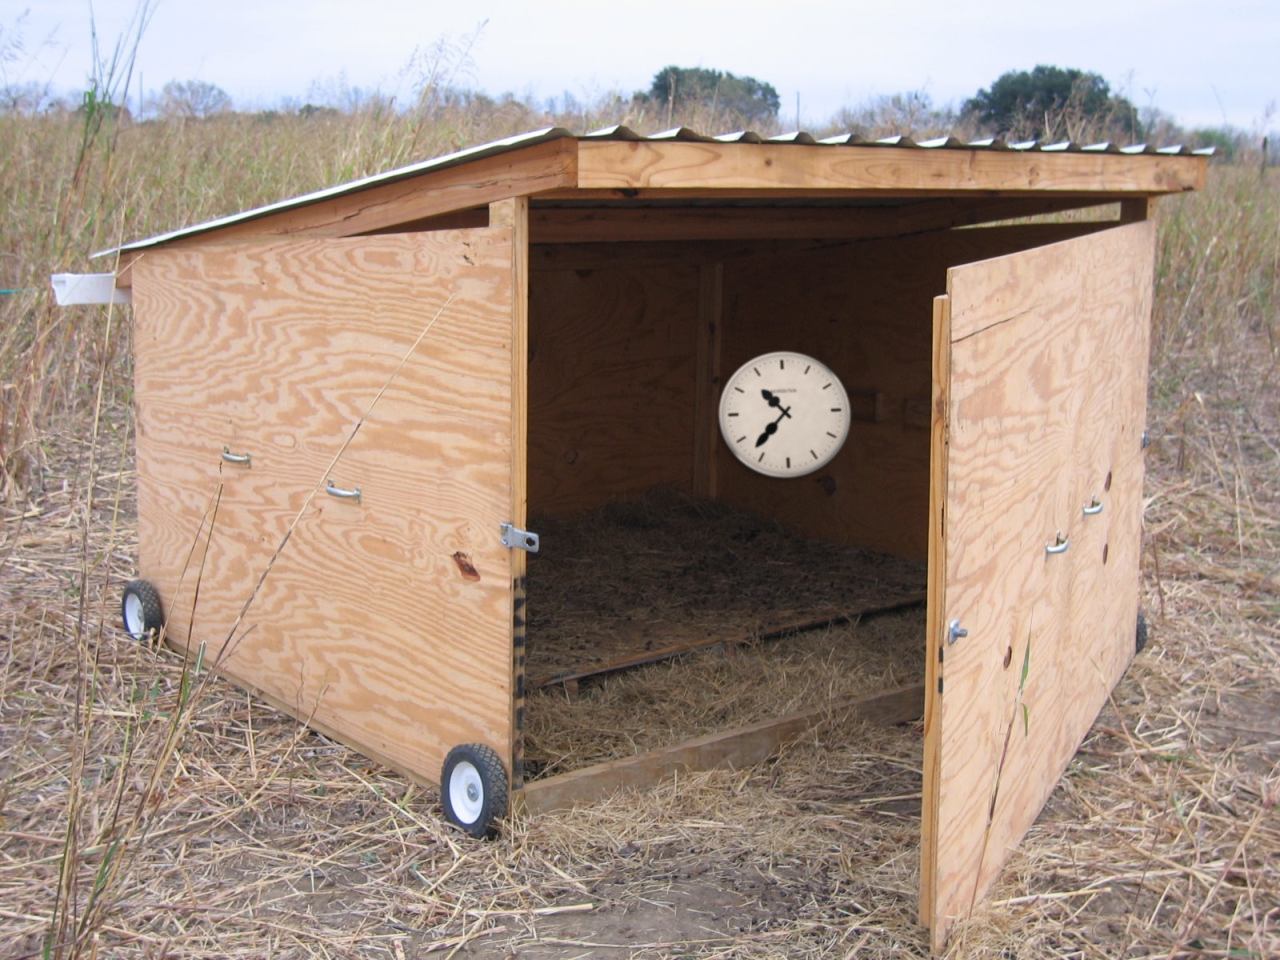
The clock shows h=10 m=37
